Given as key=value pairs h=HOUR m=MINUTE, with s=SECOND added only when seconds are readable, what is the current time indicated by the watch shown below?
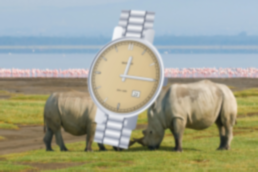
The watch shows h=12 m=15
